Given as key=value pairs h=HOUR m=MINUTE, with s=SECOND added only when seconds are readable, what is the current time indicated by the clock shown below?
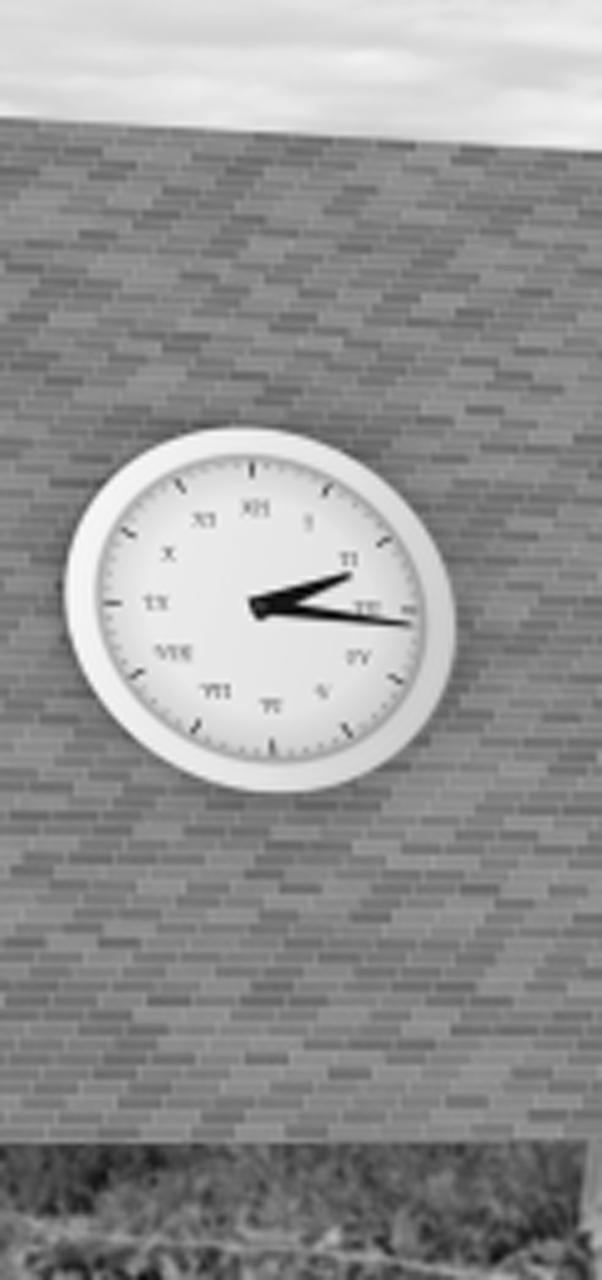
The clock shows h=2 m=16
